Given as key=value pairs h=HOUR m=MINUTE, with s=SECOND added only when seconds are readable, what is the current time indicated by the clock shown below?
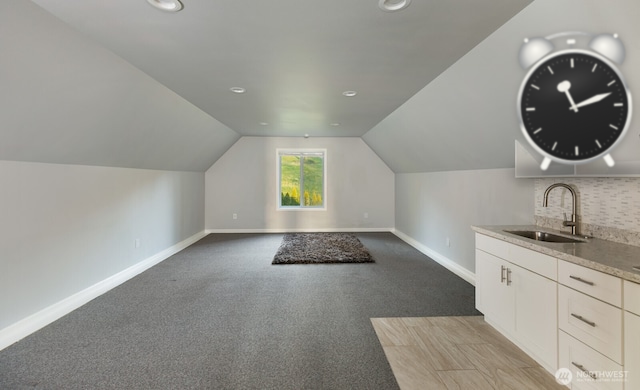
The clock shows h=11 m=12
